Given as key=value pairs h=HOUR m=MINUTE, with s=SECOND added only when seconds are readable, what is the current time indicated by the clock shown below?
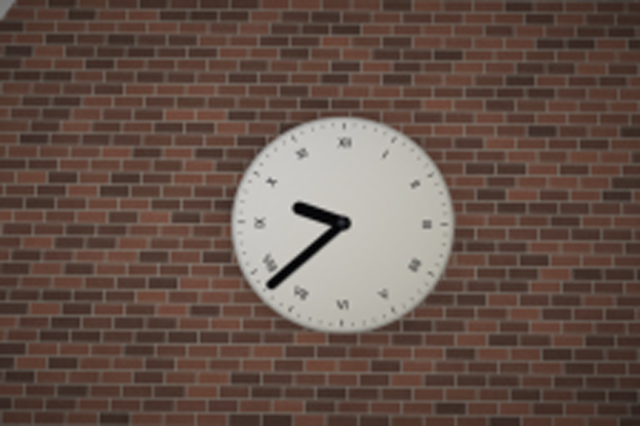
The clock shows h=9 m=38
